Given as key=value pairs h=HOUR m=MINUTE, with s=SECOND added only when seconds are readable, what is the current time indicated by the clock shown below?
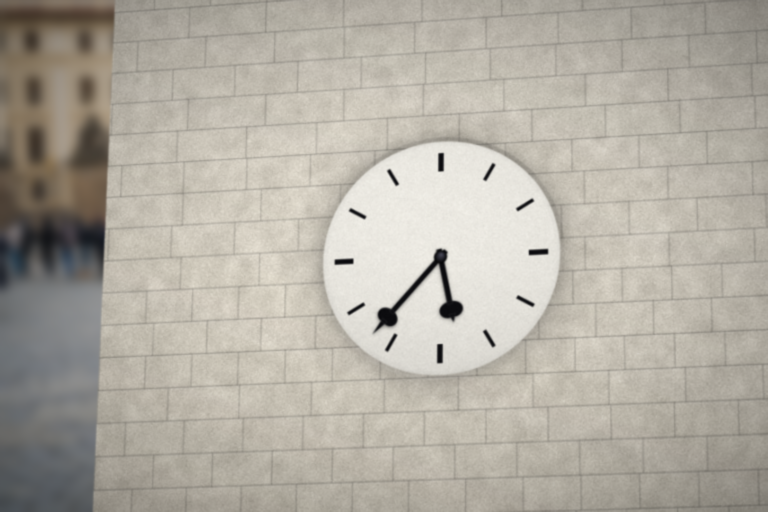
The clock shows h=5 m=37
